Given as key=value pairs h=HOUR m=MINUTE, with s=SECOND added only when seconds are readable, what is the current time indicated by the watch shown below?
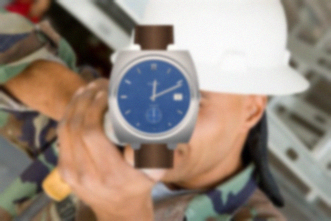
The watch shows h=12 m=11
